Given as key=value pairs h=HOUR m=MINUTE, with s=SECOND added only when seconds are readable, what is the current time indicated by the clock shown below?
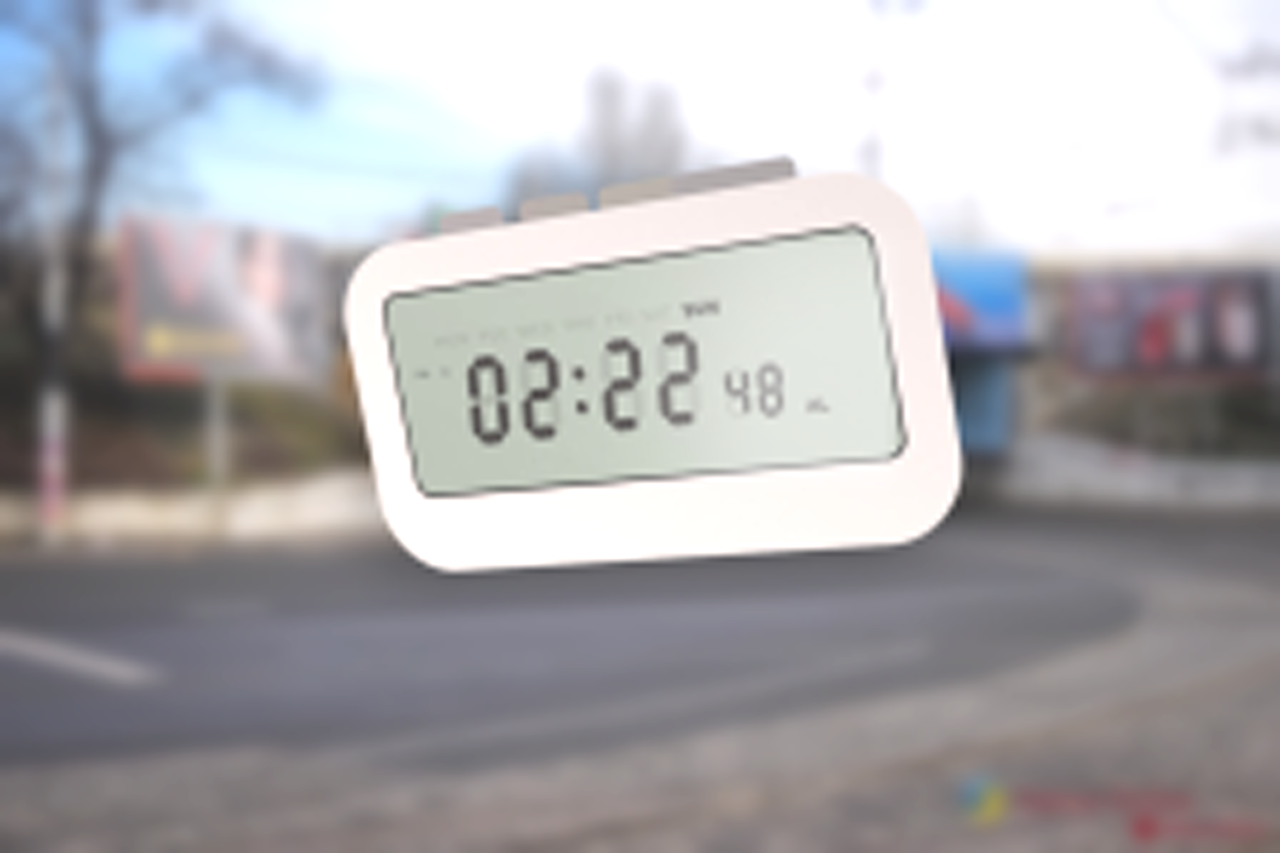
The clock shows h=2 m=22 s=48
